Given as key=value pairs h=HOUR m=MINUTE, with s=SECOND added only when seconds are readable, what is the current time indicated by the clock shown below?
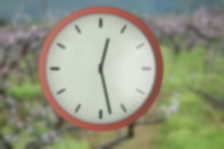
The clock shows h=12 m=28
